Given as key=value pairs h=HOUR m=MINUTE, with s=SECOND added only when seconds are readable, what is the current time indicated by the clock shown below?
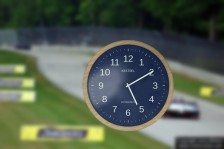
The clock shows h=5 m=10
